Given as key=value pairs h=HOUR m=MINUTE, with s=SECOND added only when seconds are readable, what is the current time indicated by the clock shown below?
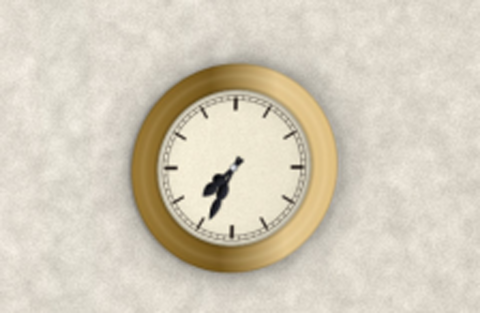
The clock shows h=7 m=34
